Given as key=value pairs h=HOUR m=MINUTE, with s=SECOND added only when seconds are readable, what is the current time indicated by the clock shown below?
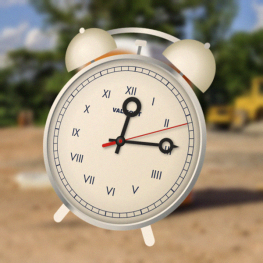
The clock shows h=12 m=14 s=11
